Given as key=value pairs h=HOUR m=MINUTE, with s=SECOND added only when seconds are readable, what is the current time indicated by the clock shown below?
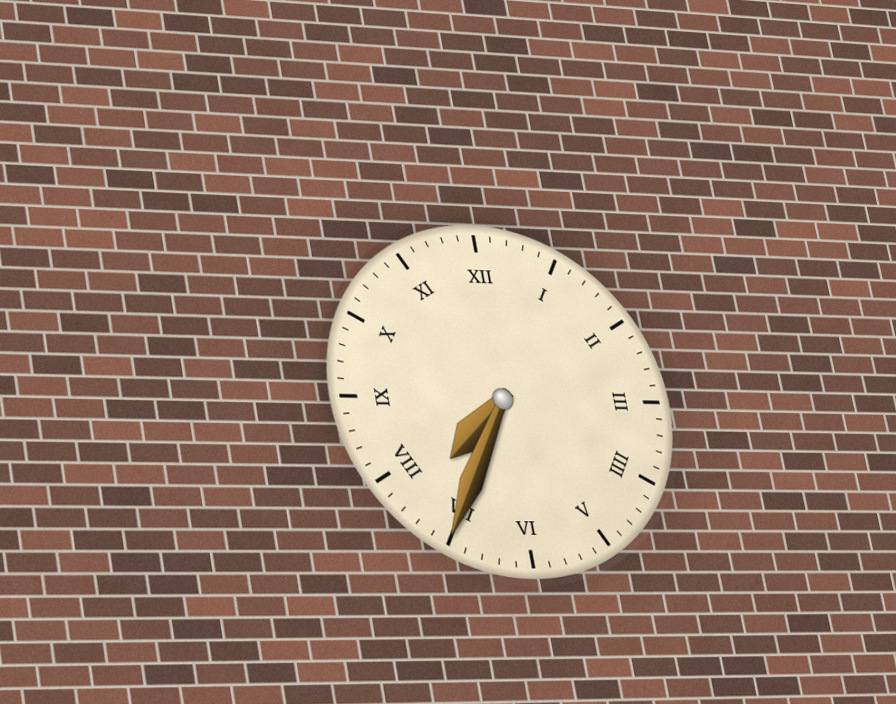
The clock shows h=7 m=35
